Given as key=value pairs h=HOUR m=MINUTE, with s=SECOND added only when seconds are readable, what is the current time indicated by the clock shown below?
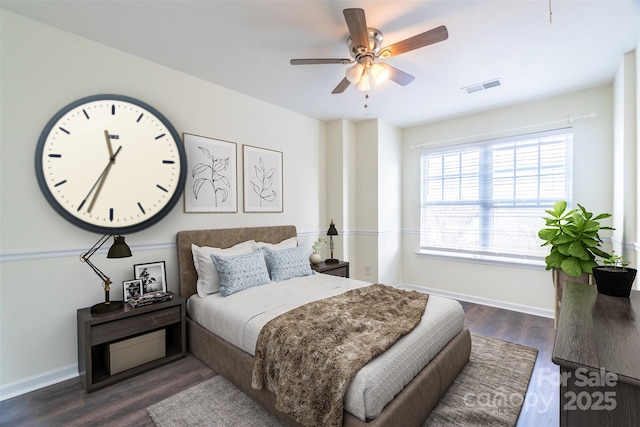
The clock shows h=11 m=33 s=35
